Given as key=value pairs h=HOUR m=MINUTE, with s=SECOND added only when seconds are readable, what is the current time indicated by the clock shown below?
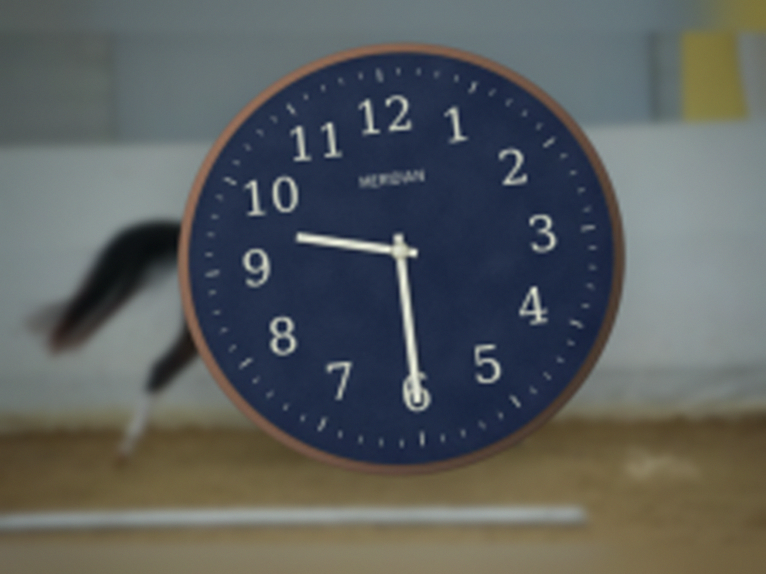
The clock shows h=9 m=30
